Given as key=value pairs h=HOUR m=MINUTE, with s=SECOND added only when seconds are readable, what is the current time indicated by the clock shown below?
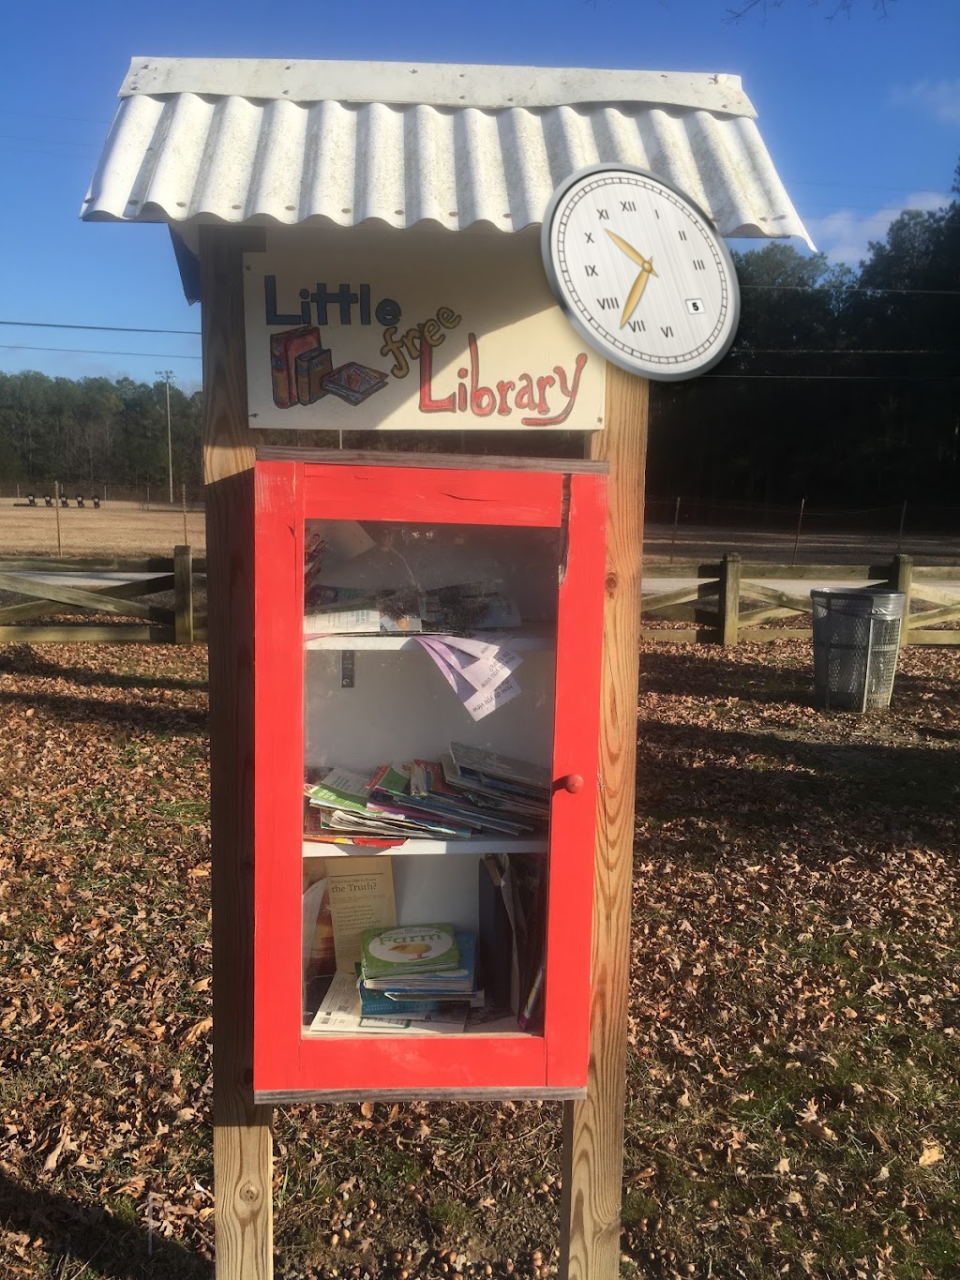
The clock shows h=10 m=37
